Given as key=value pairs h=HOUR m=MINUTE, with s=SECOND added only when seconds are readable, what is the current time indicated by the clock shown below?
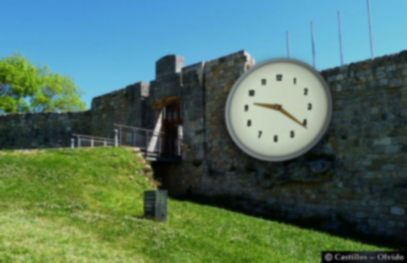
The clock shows h=9 m=21
